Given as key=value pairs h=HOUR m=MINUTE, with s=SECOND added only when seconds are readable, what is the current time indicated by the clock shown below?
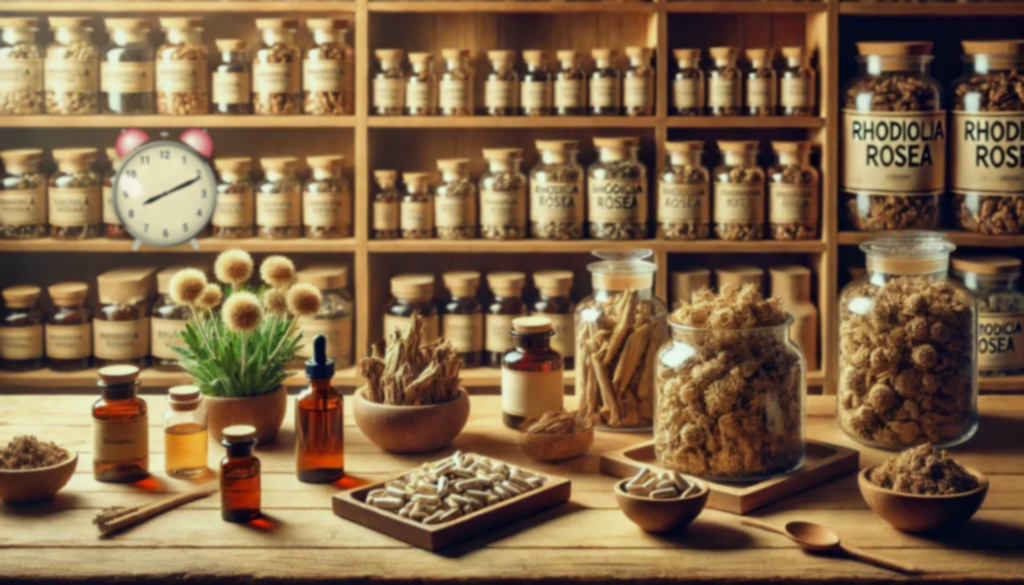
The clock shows h=8 m=11
